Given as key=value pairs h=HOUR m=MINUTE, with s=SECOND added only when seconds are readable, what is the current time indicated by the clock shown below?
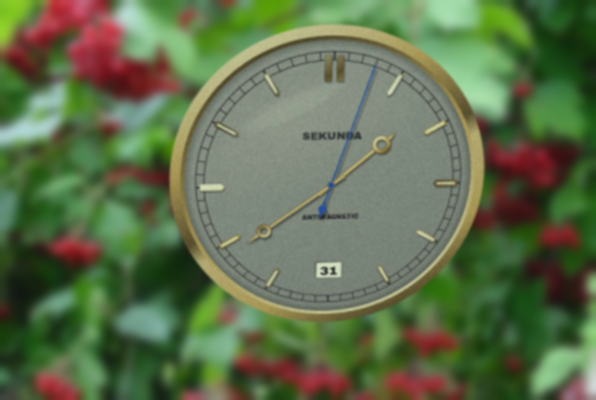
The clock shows h=1 m=39 s=3
